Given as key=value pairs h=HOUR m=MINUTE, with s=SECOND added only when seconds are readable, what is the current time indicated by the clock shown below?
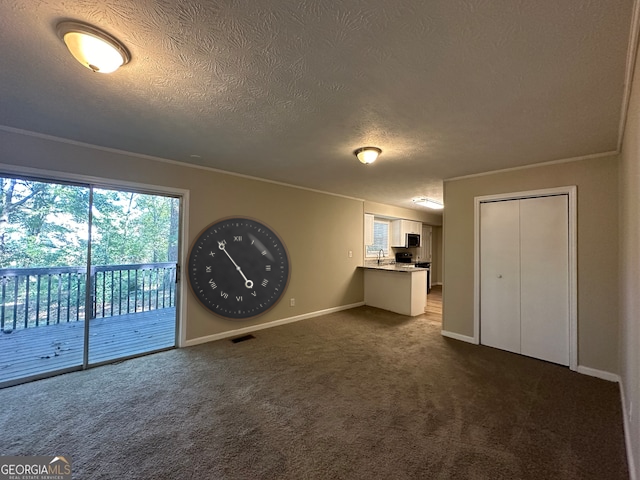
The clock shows h=4 m=54
